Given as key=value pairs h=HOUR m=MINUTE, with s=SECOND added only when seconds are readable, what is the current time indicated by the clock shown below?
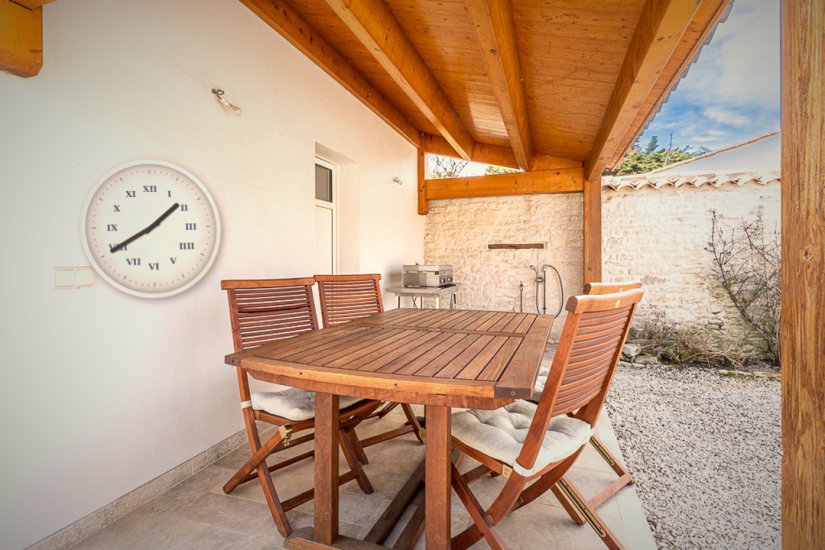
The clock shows h=1 m=40
